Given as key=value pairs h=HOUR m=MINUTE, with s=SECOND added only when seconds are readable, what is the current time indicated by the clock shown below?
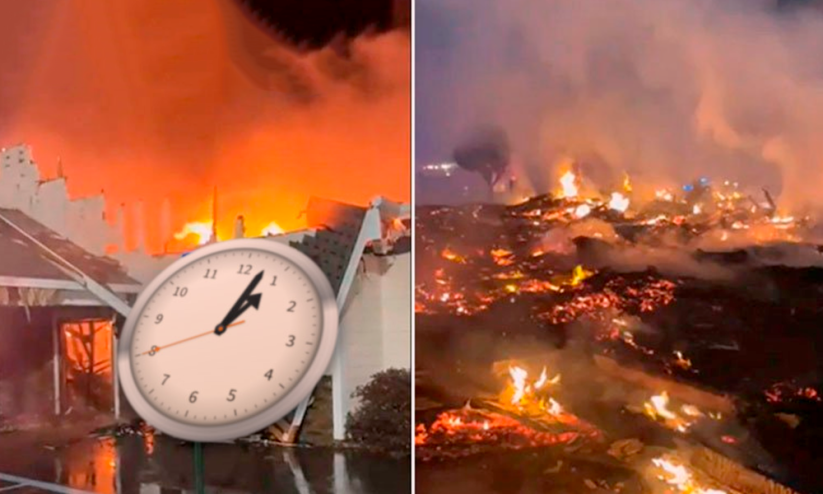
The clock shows h=1 m=2 s=40
